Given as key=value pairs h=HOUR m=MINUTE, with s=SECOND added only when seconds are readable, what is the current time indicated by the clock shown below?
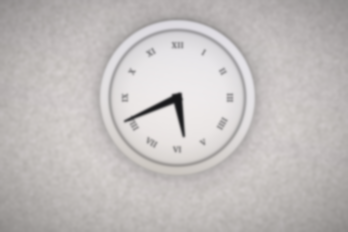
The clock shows h=5 m=41
